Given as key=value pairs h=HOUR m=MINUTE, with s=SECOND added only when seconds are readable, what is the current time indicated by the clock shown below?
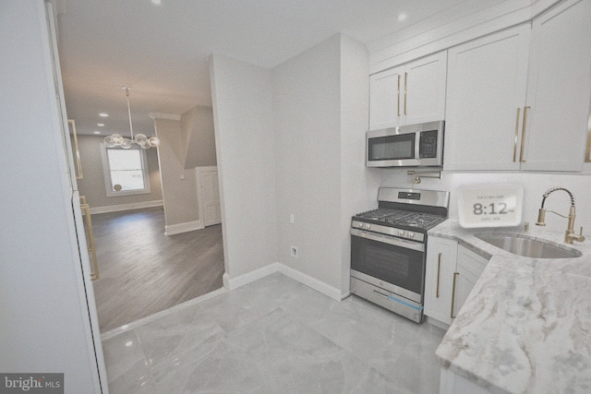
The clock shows h=8 m=12
